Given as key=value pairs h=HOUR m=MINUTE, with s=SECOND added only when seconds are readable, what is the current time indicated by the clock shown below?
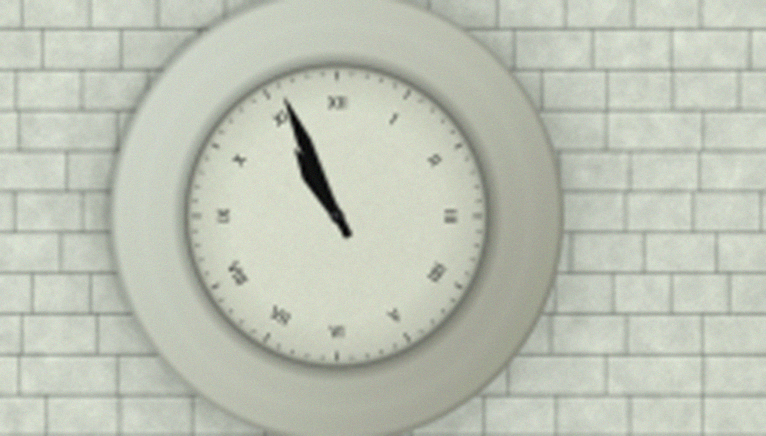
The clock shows h=10 m=56
